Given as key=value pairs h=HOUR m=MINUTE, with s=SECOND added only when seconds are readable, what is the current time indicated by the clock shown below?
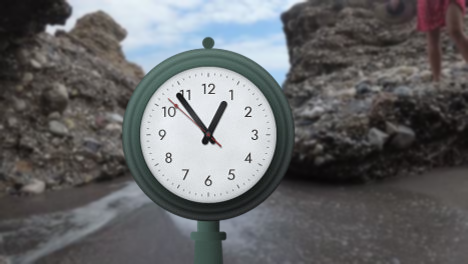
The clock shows h=12 m=53 s=52
